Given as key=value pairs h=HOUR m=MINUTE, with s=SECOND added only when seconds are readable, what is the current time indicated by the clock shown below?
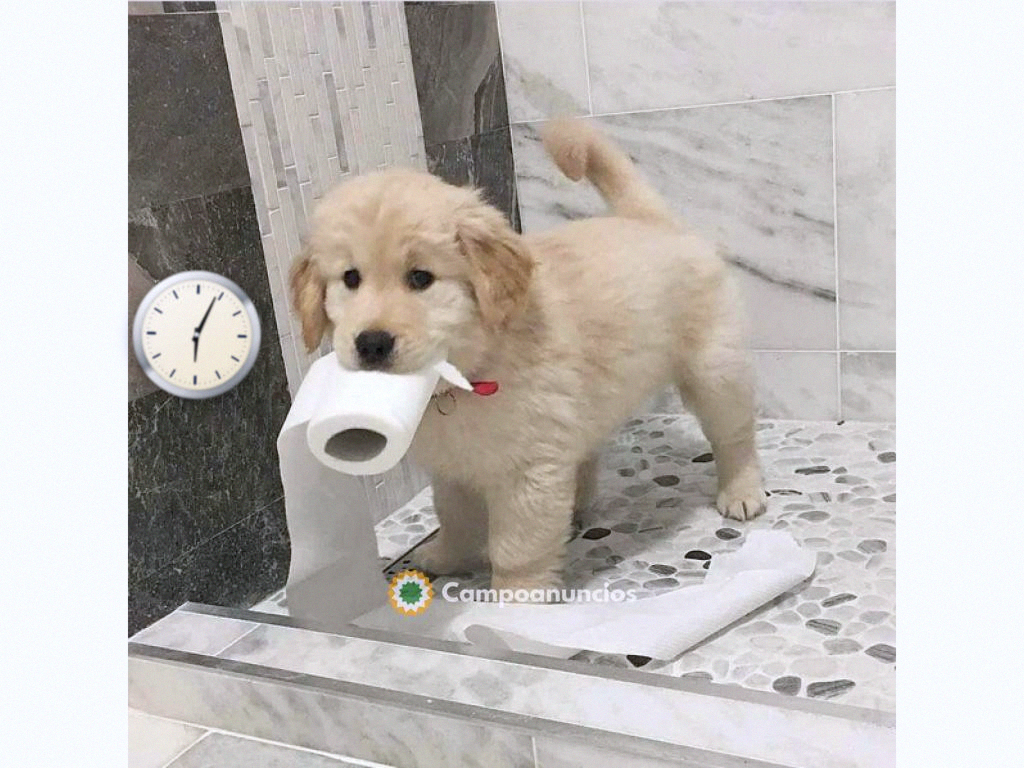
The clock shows h=6 m=4
